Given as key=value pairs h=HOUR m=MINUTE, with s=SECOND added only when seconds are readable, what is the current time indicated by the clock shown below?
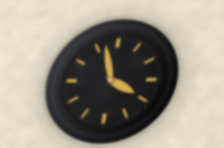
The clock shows h=3 m=57
